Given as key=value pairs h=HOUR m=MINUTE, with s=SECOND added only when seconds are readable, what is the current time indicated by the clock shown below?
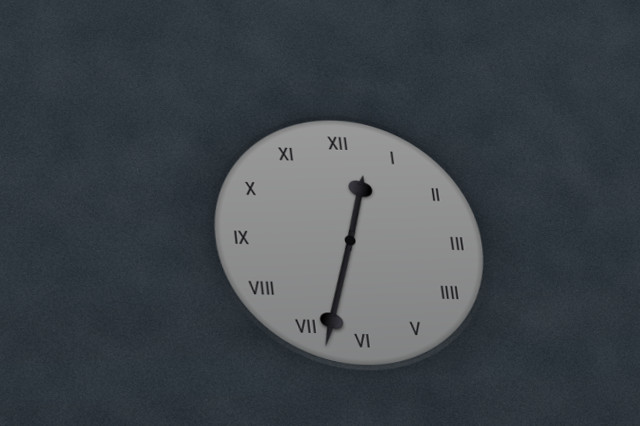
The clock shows h=12 m=33
